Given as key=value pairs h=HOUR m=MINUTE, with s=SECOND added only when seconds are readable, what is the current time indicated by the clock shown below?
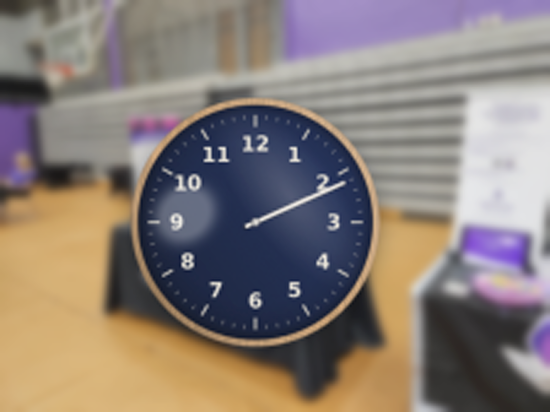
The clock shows h=2 m=11
